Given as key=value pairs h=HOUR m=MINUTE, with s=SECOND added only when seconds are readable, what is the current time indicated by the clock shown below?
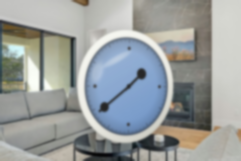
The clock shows h=1 m=39
